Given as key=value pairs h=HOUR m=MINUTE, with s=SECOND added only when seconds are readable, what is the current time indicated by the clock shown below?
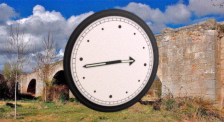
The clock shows h=2 m=43
